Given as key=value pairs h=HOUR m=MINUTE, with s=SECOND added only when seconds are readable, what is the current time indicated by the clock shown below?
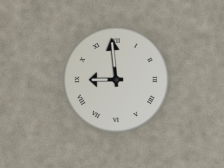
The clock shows h=8 m=59
